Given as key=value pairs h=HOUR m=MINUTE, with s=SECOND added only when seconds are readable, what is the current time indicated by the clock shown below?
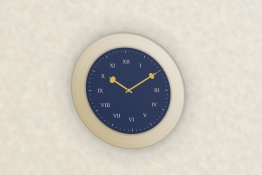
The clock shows h=10 m=10
